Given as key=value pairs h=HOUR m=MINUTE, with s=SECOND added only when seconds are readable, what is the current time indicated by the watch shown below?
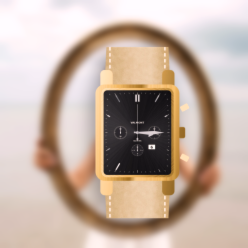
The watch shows h=3 m=15
